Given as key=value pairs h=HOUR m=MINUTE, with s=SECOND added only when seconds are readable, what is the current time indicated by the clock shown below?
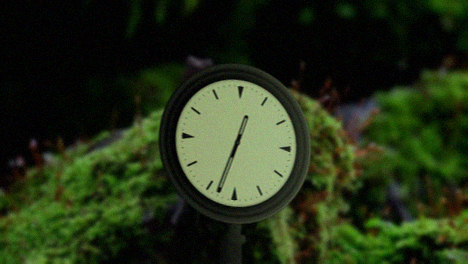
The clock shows h=12 m=33
